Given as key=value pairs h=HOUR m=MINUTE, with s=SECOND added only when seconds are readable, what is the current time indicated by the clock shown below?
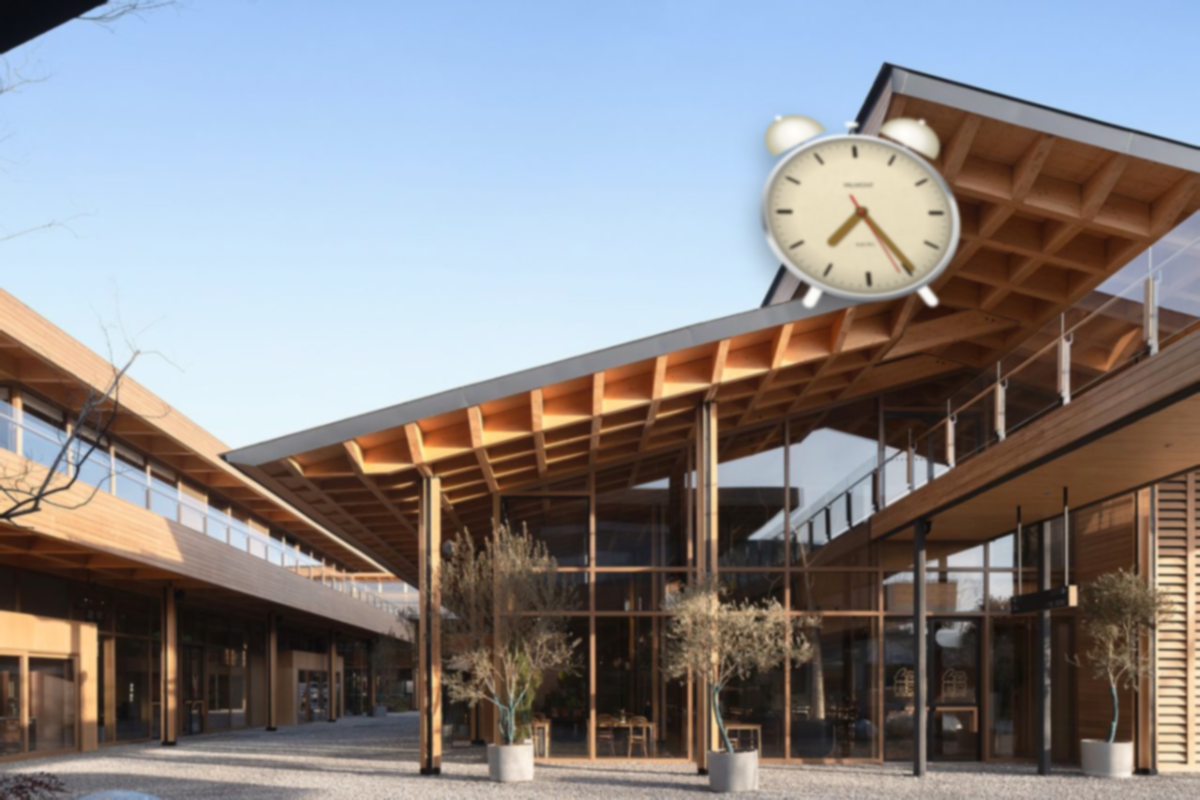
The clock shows h=7 m=24 s=26
